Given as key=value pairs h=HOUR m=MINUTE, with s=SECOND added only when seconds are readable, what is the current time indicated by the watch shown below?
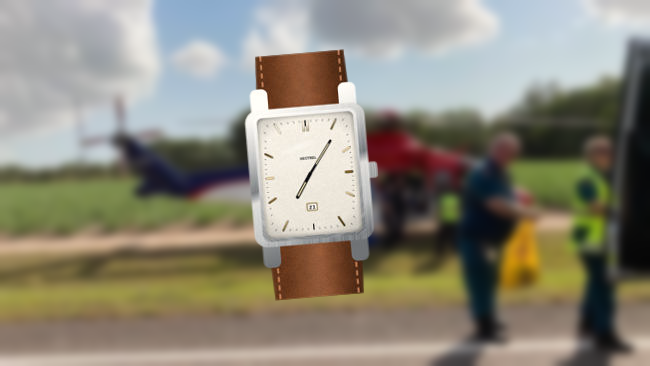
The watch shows h=7 m=6
